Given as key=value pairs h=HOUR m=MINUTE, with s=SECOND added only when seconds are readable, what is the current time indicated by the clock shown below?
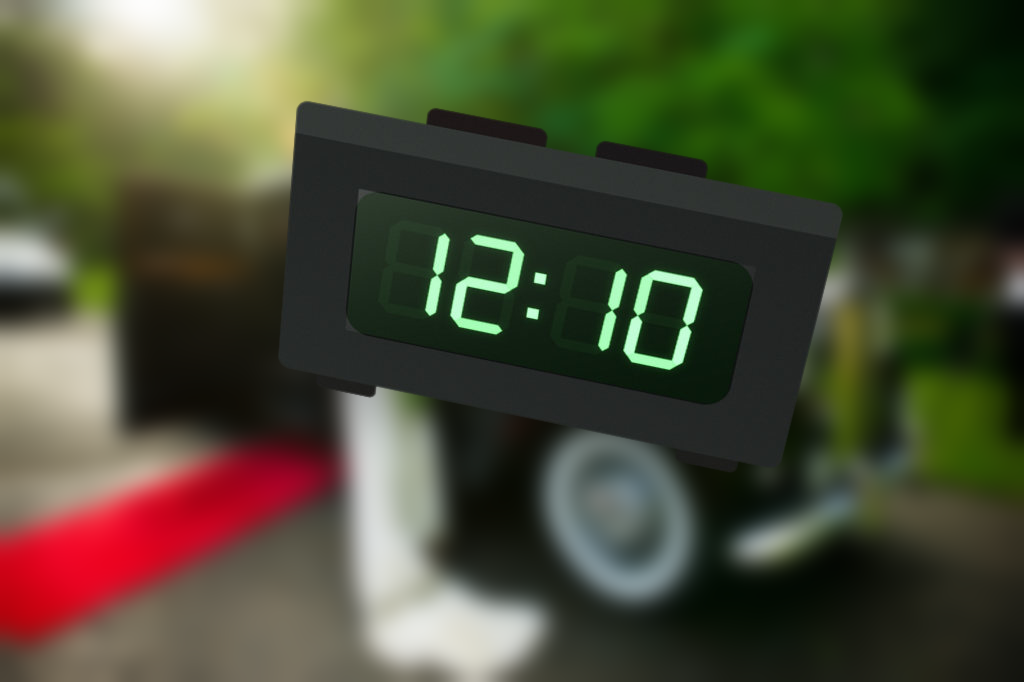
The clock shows h=12 m=10
